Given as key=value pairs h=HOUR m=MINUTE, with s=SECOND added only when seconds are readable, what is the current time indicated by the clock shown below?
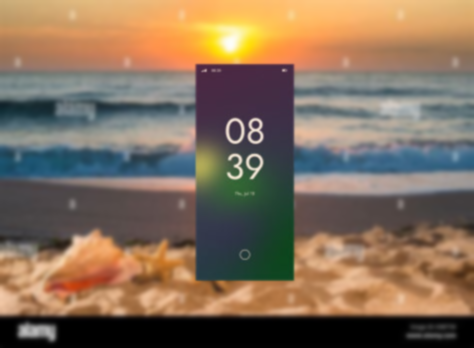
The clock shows h=8 m=39
